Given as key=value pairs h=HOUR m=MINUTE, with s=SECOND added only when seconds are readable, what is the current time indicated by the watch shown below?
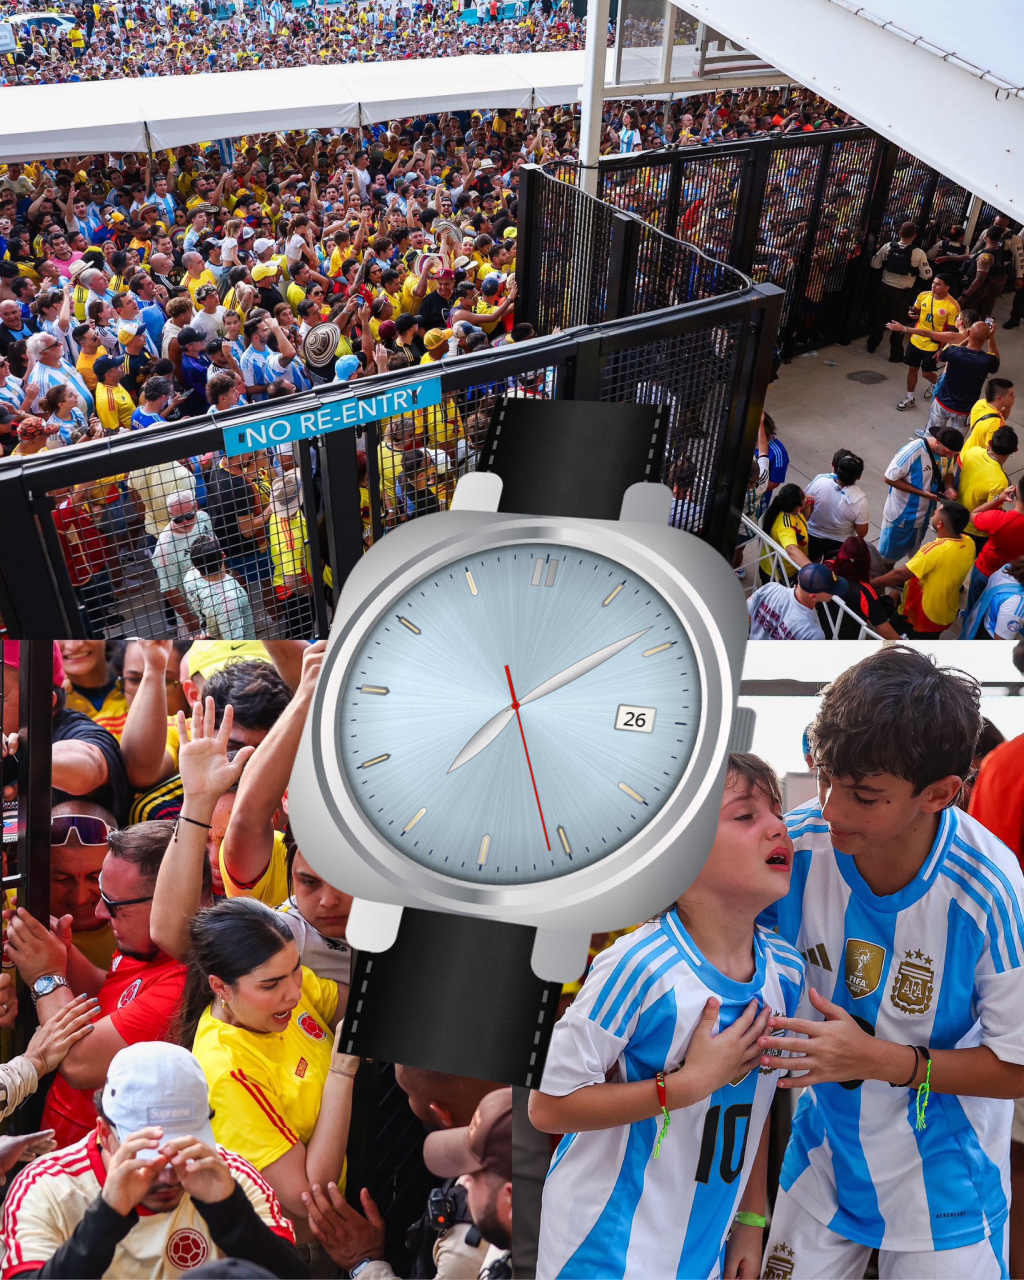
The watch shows h=7 m=8 s=26
